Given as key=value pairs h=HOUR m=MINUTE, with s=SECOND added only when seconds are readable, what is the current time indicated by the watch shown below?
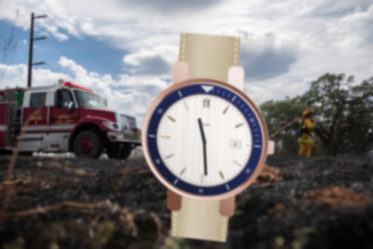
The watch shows h=11 m=29
